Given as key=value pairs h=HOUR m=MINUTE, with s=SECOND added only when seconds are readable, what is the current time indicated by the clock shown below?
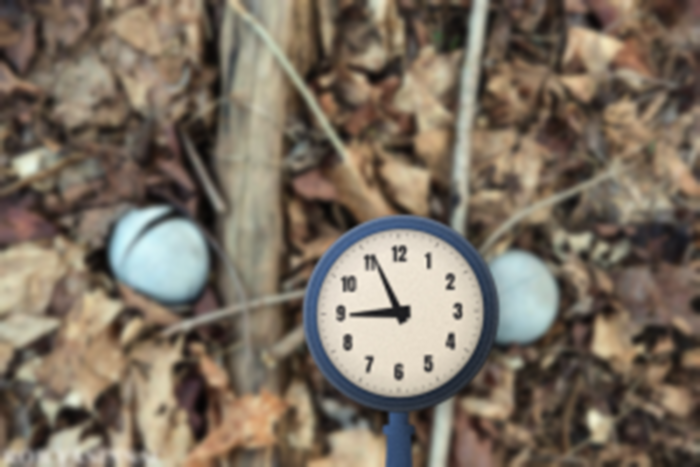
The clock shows h=8 m=56
